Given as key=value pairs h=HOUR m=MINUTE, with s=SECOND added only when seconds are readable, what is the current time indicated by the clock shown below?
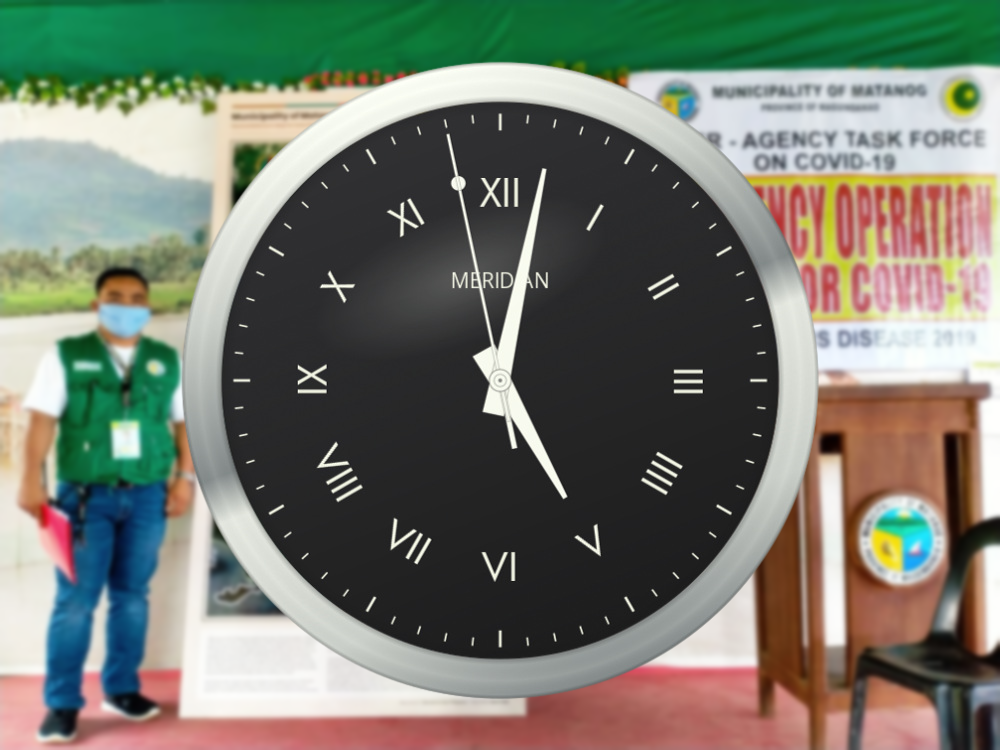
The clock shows h=5 m=1 s=58
